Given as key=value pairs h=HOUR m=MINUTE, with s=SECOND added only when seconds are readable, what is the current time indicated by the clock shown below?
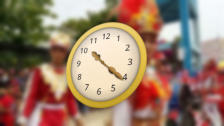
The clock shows h=10 m=21
